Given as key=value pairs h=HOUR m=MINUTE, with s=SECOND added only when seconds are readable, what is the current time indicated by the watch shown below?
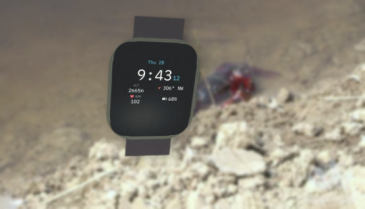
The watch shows h=9 m=43
